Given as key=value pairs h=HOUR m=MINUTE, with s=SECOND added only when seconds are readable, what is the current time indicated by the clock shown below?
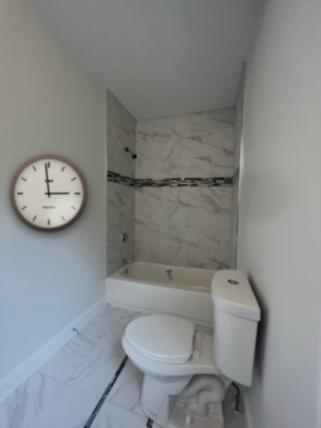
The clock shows h=2 m=59
